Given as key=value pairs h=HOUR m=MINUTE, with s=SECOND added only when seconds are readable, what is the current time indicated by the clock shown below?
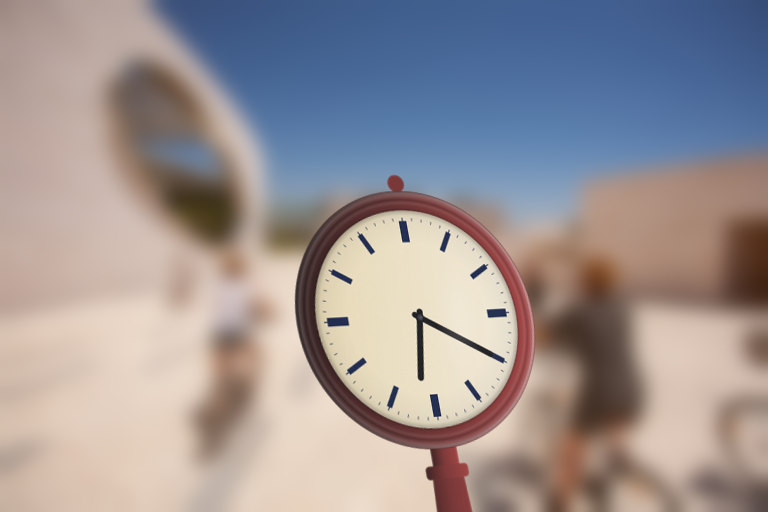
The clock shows h=6 m=20
